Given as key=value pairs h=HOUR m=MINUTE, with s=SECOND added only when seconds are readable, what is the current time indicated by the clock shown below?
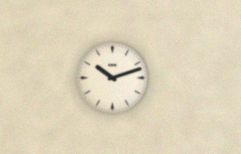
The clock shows h=10 m=12
